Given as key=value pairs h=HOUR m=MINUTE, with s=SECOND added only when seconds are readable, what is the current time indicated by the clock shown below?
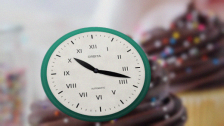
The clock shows h=10 m=18
